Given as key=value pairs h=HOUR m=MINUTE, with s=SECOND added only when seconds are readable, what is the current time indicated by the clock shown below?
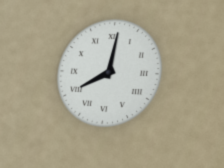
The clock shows h=8 m=1
